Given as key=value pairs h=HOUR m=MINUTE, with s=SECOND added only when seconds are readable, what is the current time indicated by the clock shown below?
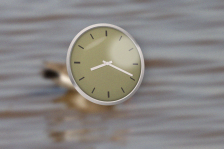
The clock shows h=8 m=19
